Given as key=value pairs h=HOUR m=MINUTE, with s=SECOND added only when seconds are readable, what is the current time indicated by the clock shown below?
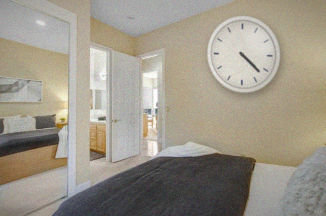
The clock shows h=4 m=22
